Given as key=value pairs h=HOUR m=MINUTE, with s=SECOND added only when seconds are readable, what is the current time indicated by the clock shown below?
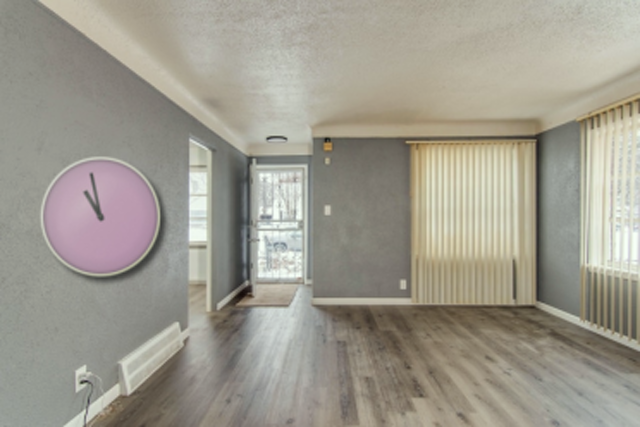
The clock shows h=10 m=58
